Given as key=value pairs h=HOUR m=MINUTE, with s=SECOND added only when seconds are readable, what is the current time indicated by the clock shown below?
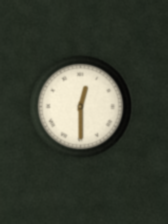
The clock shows h=12 m=30
